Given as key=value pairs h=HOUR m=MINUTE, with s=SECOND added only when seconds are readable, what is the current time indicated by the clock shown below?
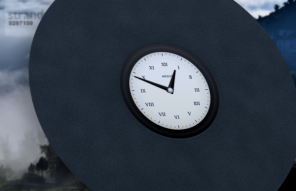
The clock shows h=12 m=49
